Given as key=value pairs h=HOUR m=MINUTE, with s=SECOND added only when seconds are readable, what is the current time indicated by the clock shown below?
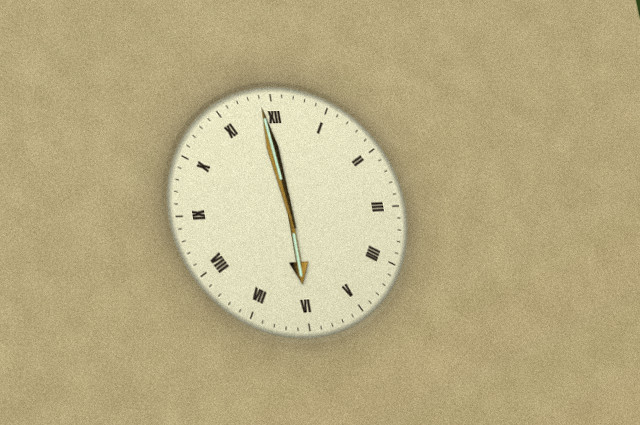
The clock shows h=5 m=59
